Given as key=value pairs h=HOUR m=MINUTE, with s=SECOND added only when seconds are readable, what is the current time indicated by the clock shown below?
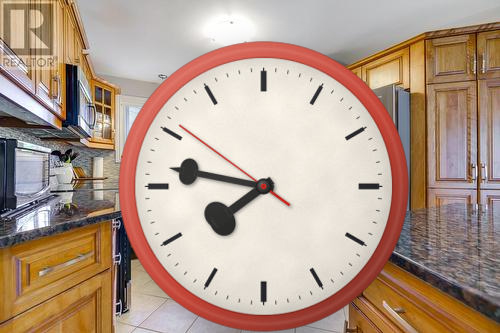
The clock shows h=7 m=46 s=51
